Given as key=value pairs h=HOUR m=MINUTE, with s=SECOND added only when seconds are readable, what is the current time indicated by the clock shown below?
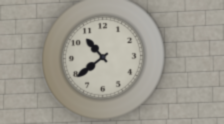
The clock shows h=10 m=39
